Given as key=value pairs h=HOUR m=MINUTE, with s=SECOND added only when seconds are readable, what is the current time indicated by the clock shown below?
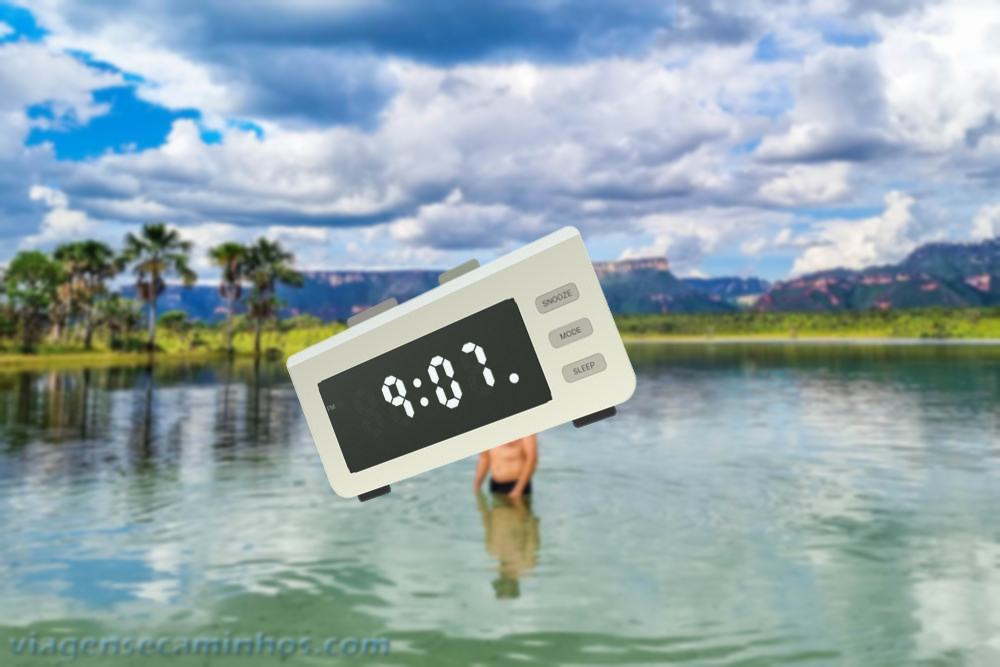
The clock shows h=9 m=7
